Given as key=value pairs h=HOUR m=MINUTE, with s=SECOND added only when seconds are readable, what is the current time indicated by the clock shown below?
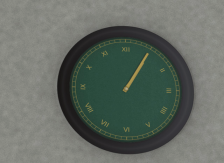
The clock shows h=1 m=5
